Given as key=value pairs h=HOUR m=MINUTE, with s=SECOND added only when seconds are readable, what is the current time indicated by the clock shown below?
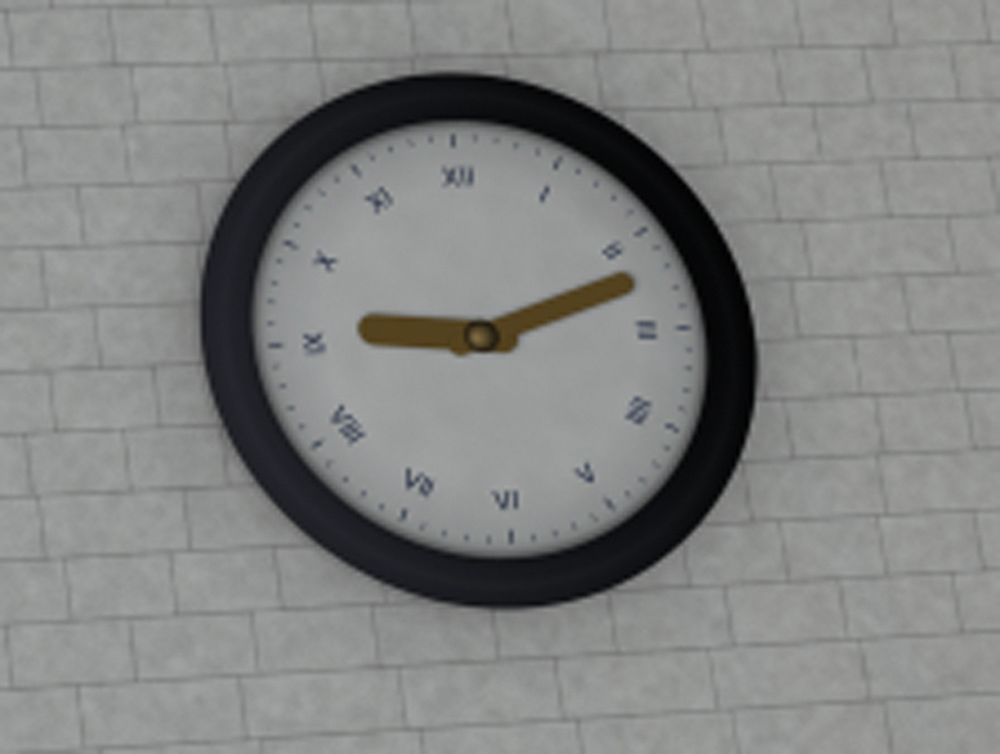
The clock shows h=9 m=12
